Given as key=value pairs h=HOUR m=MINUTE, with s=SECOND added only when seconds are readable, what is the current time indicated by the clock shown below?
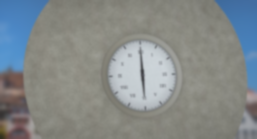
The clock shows h=6 m=0
